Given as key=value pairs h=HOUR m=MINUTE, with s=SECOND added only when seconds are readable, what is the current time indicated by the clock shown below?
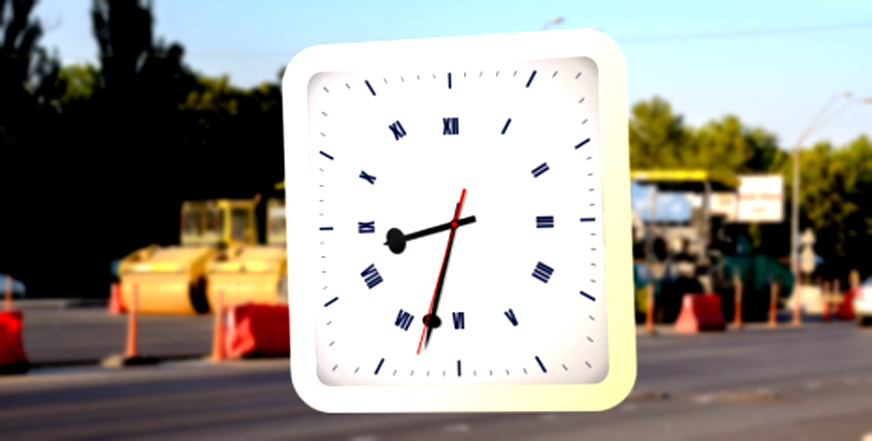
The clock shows h=8 m=32 s=33
